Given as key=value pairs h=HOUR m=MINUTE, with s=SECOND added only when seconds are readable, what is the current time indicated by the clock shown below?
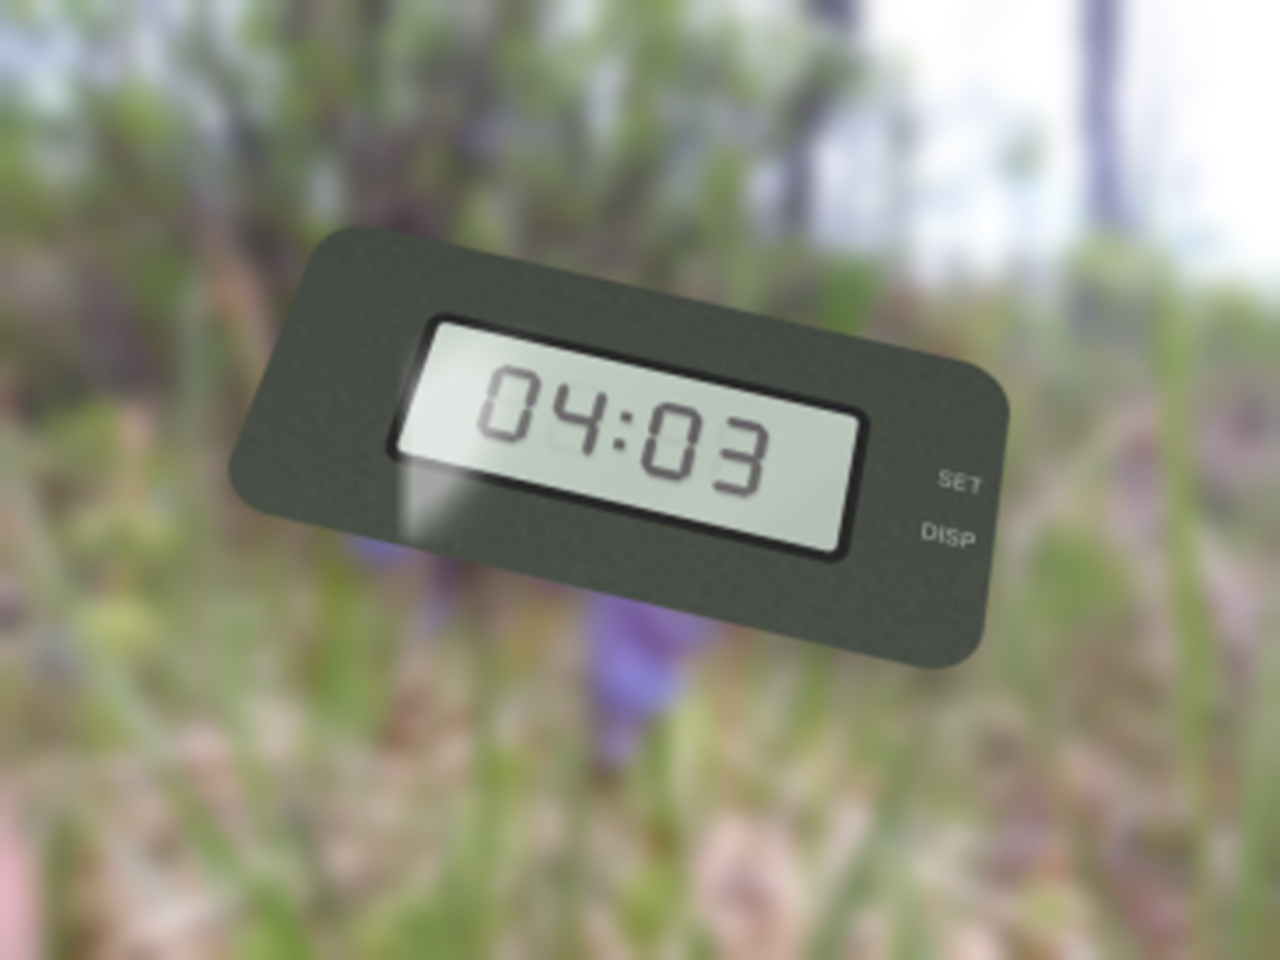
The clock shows h=4 m=3
